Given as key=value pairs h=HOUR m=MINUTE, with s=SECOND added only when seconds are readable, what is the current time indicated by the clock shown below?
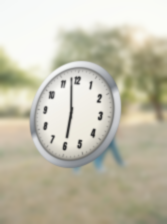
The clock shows h=5 m=58
